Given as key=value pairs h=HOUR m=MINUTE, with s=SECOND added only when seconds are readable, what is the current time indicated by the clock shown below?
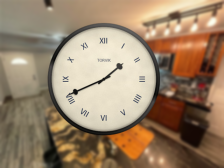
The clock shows h=1 m=41
